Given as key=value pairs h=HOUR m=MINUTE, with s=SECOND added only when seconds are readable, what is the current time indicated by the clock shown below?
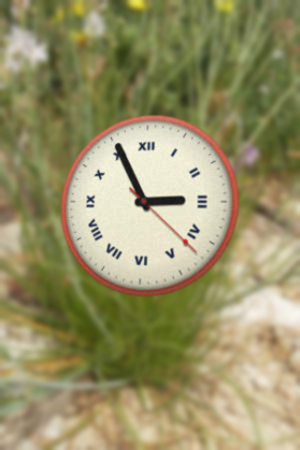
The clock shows h=2 m=55 s=22
